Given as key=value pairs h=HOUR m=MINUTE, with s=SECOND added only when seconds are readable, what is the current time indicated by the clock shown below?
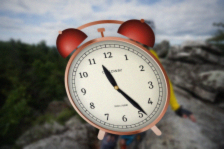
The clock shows h=11 m=24
